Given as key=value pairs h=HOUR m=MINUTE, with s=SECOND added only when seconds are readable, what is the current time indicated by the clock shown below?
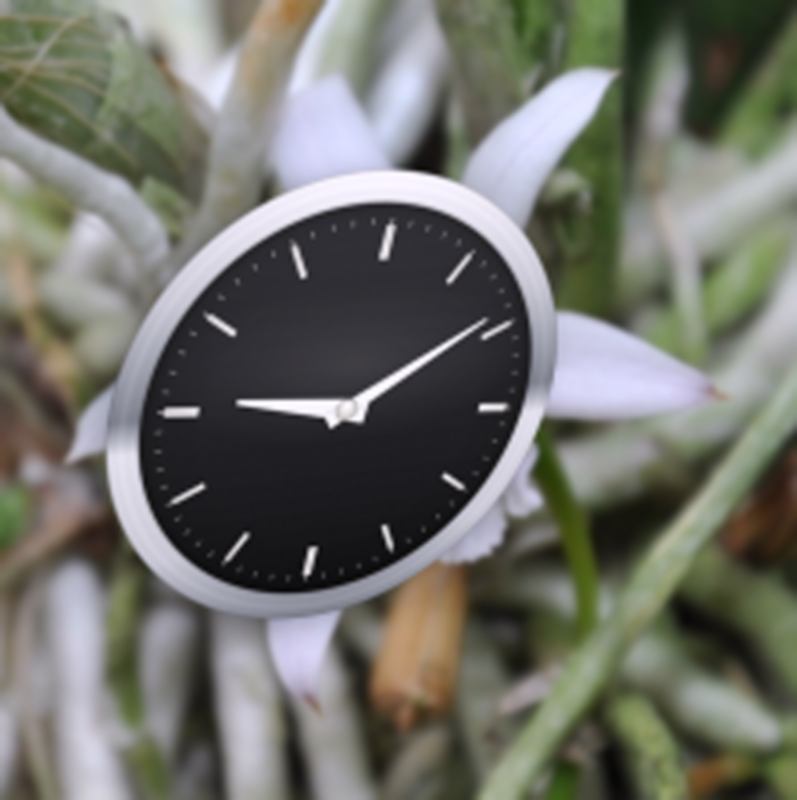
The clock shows h=9 m=9
